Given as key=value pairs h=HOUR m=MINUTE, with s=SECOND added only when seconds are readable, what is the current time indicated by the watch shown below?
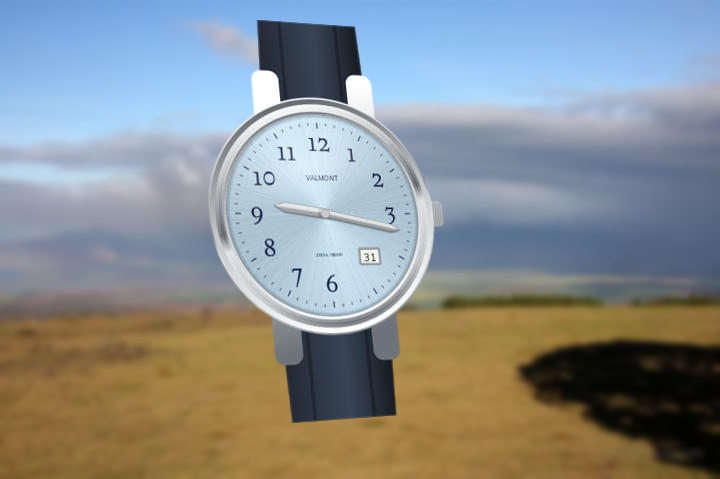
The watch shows h=9 m=17
